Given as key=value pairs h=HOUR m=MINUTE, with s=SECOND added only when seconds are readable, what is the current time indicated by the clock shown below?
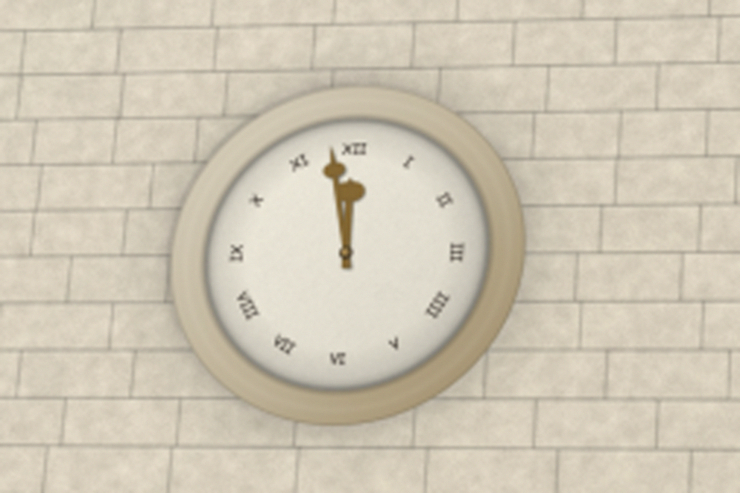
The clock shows h=11 m=58
